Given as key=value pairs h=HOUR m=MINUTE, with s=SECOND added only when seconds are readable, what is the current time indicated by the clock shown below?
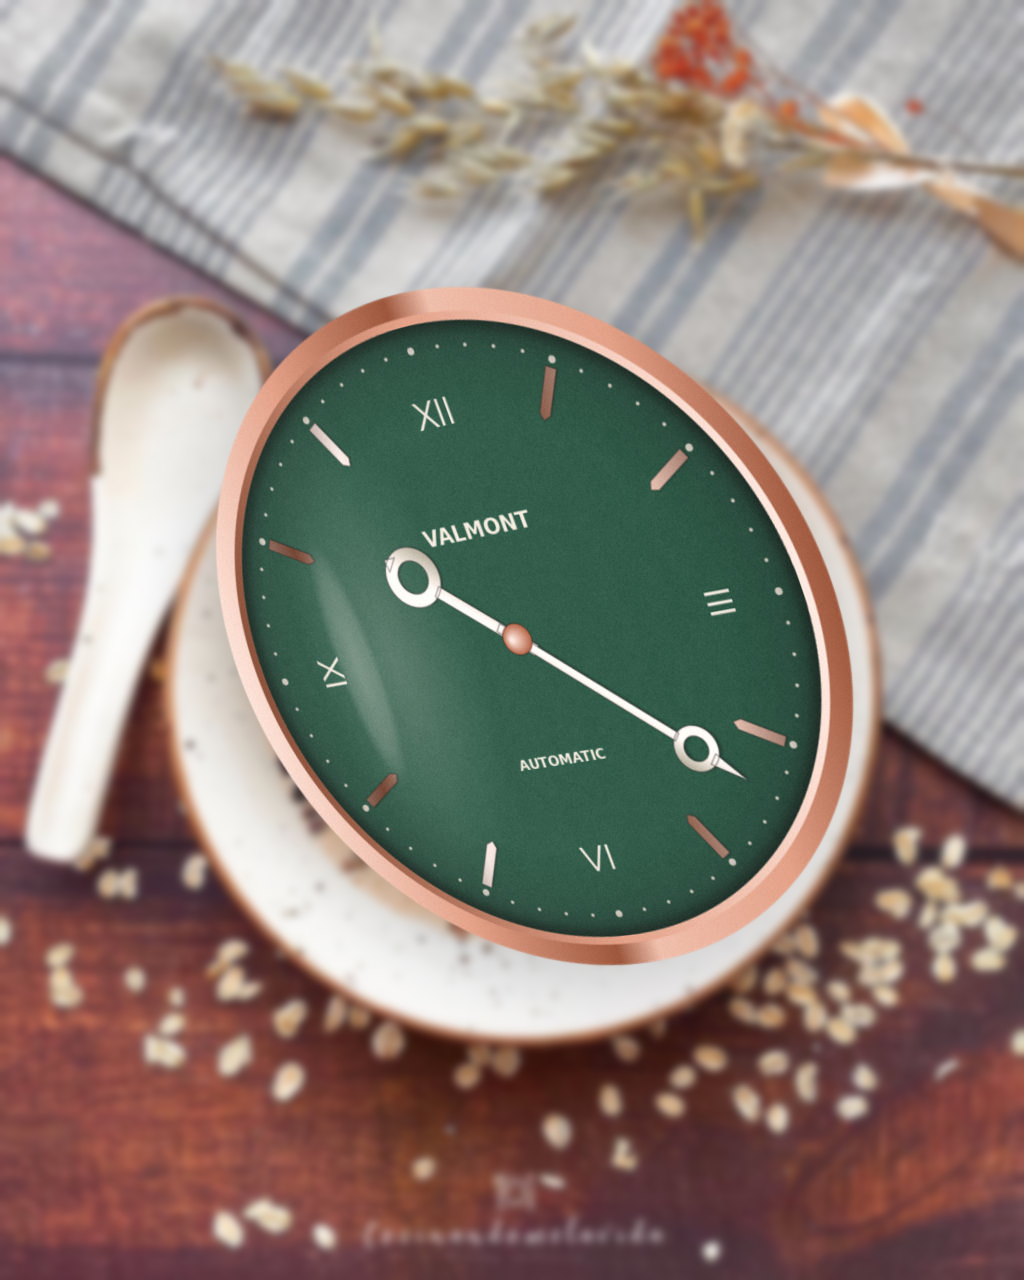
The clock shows h=10 m=22
